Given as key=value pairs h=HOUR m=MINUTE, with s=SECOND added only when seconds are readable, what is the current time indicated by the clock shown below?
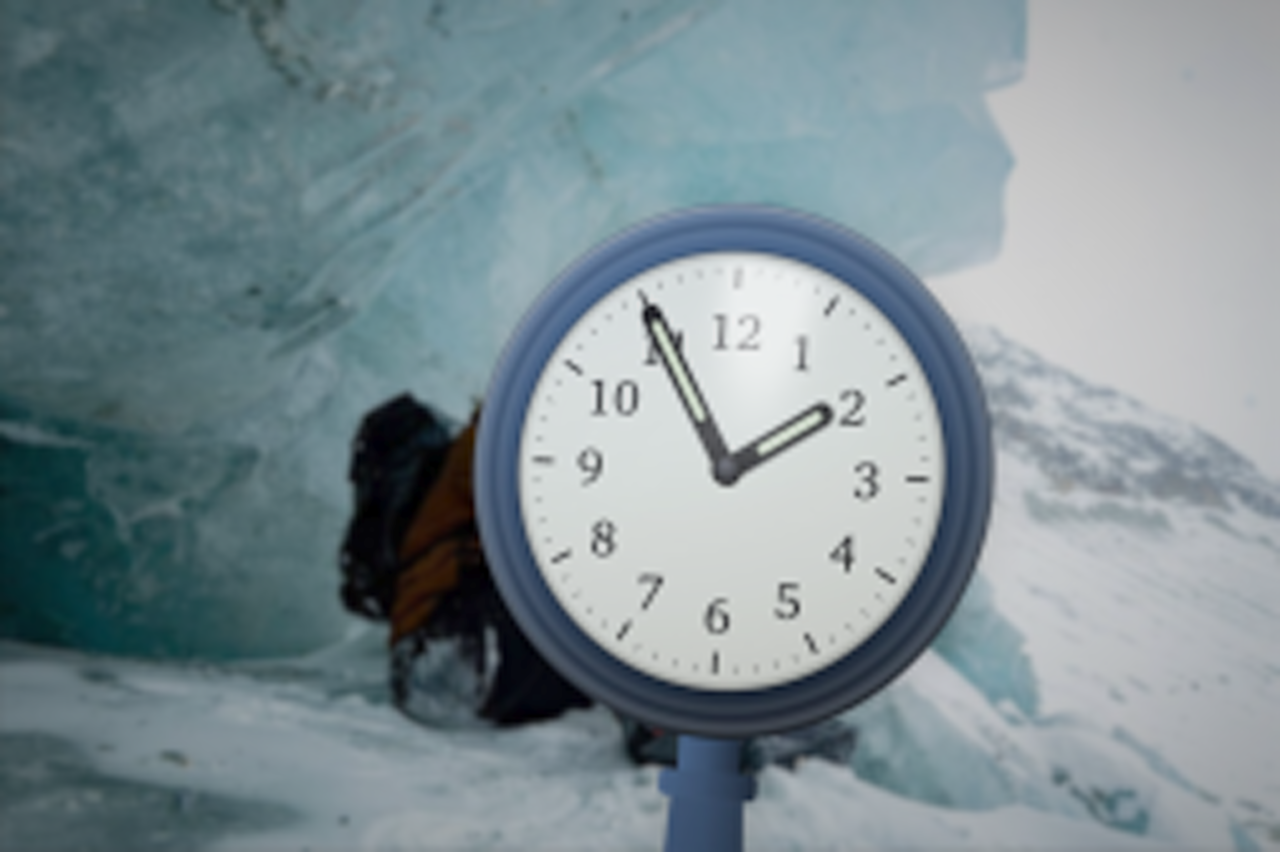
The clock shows h=1 m=55
